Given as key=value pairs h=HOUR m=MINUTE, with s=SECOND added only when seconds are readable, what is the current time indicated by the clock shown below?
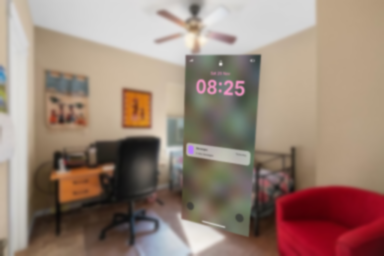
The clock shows h=8 m=25
